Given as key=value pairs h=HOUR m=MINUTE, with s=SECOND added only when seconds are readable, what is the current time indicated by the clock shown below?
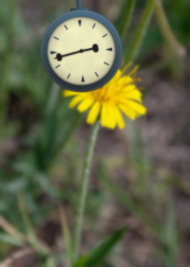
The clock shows h=2 m=43
